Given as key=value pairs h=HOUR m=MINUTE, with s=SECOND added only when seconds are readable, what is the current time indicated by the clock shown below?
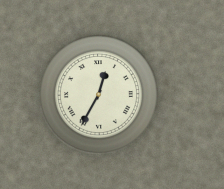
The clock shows h=12 m=35
